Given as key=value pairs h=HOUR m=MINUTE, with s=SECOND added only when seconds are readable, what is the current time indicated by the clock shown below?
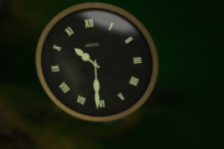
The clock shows h=10 m=31
